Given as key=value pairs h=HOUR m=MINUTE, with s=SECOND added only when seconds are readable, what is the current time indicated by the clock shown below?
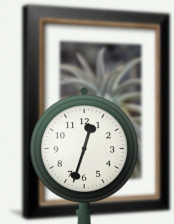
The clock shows h=12 m=33
